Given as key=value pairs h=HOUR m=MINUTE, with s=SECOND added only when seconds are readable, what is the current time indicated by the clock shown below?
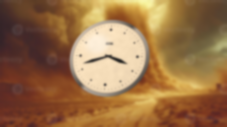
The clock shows h=3 m=42
